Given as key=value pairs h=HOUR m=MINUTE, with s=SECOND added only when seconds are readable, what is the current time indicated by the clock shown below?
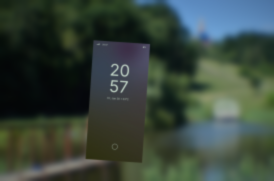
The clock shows h=20 m=57
